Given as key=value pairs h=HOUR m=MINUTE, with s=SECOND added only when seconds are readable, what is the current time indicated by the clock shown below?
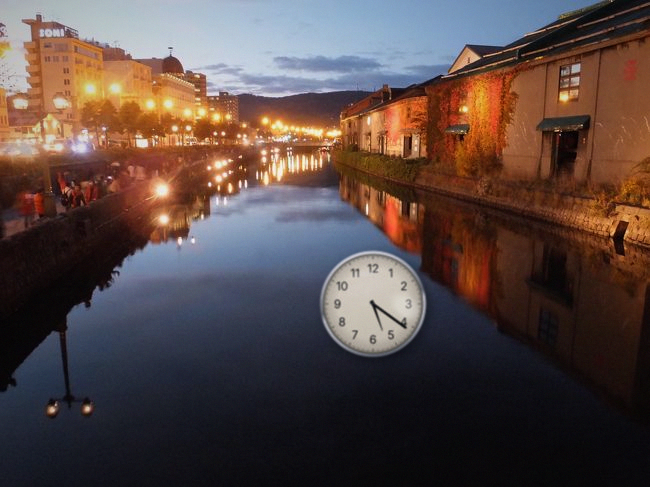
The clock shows h=5 m=21
